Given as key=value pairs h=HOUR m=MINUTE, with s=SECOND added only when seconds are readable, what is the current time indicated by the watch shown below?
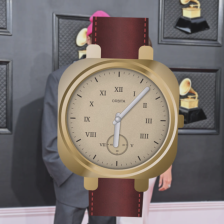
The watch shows h=6 m=7
